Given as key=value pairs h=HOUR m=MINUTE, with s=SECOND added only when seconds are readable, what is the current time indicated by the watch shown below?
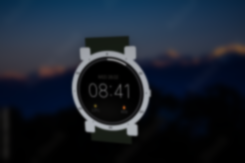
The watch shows h=8 m=41
